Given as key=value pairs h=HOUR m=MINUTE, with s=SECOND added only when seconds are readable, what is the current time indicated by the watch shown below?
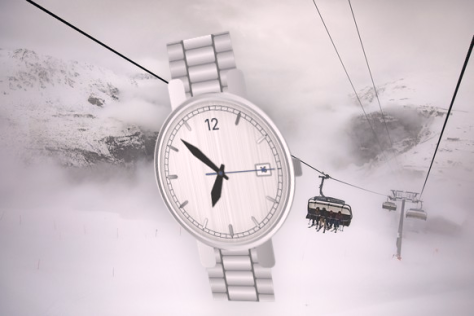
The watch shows h=6 m=52 s=15
